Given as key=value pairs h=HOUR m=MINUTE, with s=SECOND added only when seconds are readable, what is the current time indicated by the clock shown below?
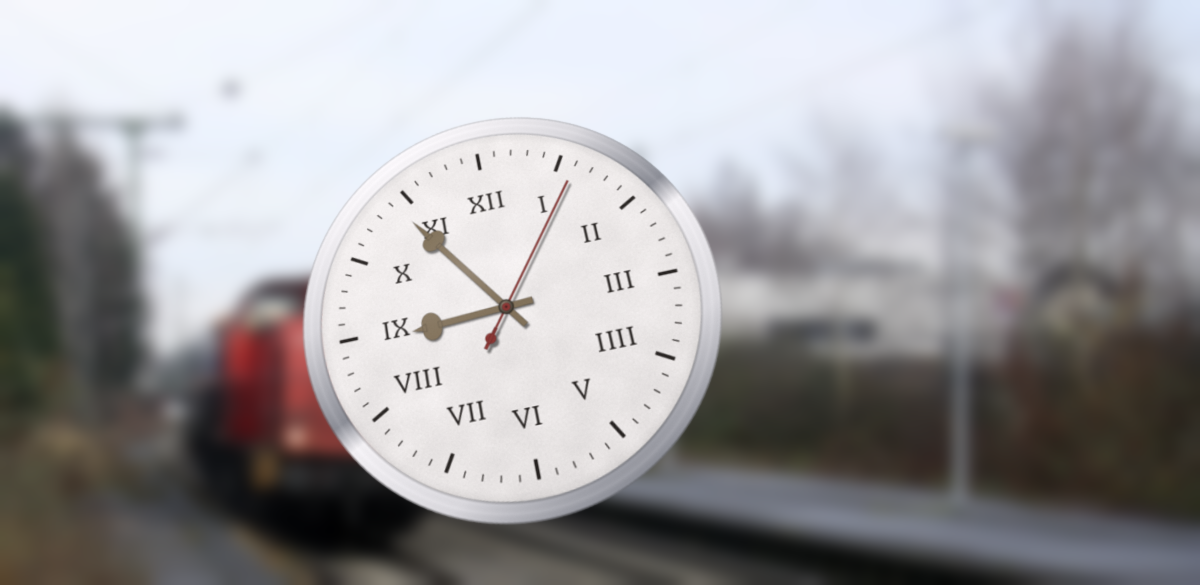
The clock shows h=8 m=54 s=6
